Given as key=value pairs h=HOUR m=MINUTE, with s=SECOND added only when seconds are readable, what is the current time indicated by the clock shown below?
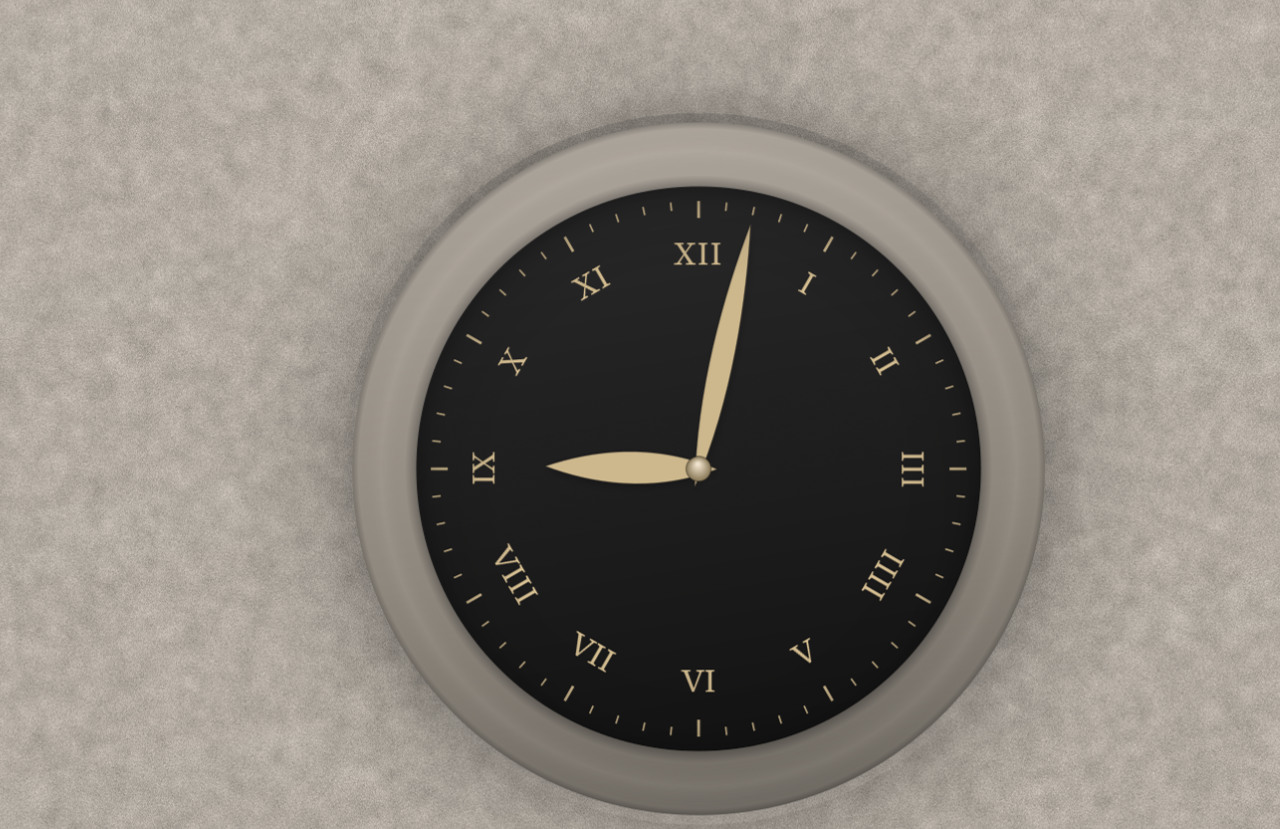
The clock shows h=9 m=2
